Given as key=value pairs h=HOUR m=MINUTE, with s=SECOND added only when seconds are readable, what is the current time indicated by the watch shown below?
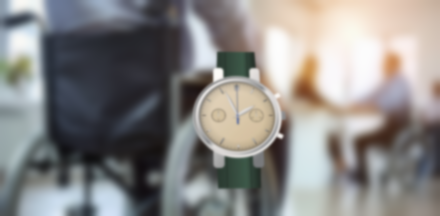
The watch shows h=1 m=56
